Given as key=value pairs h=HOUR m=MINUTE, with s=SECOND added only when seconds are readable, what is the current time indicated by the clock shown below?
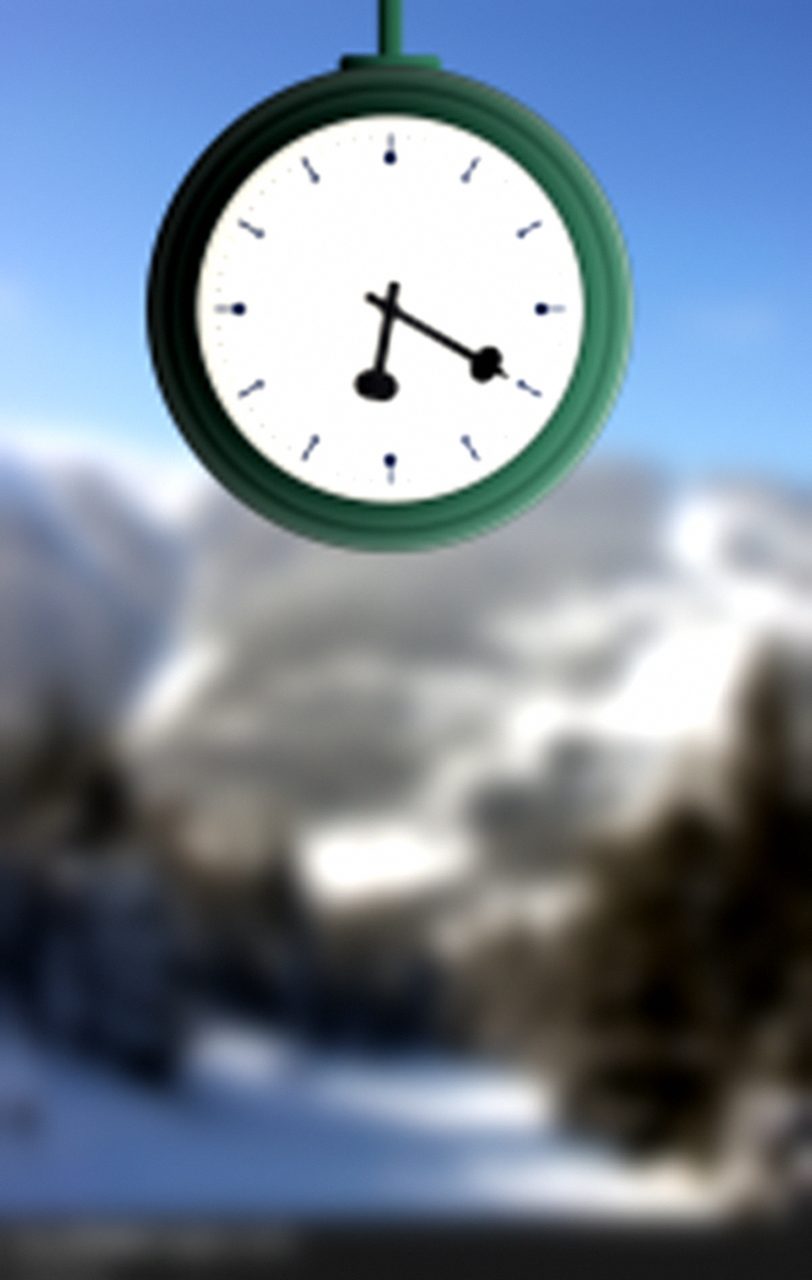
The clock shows h=6 m=20
